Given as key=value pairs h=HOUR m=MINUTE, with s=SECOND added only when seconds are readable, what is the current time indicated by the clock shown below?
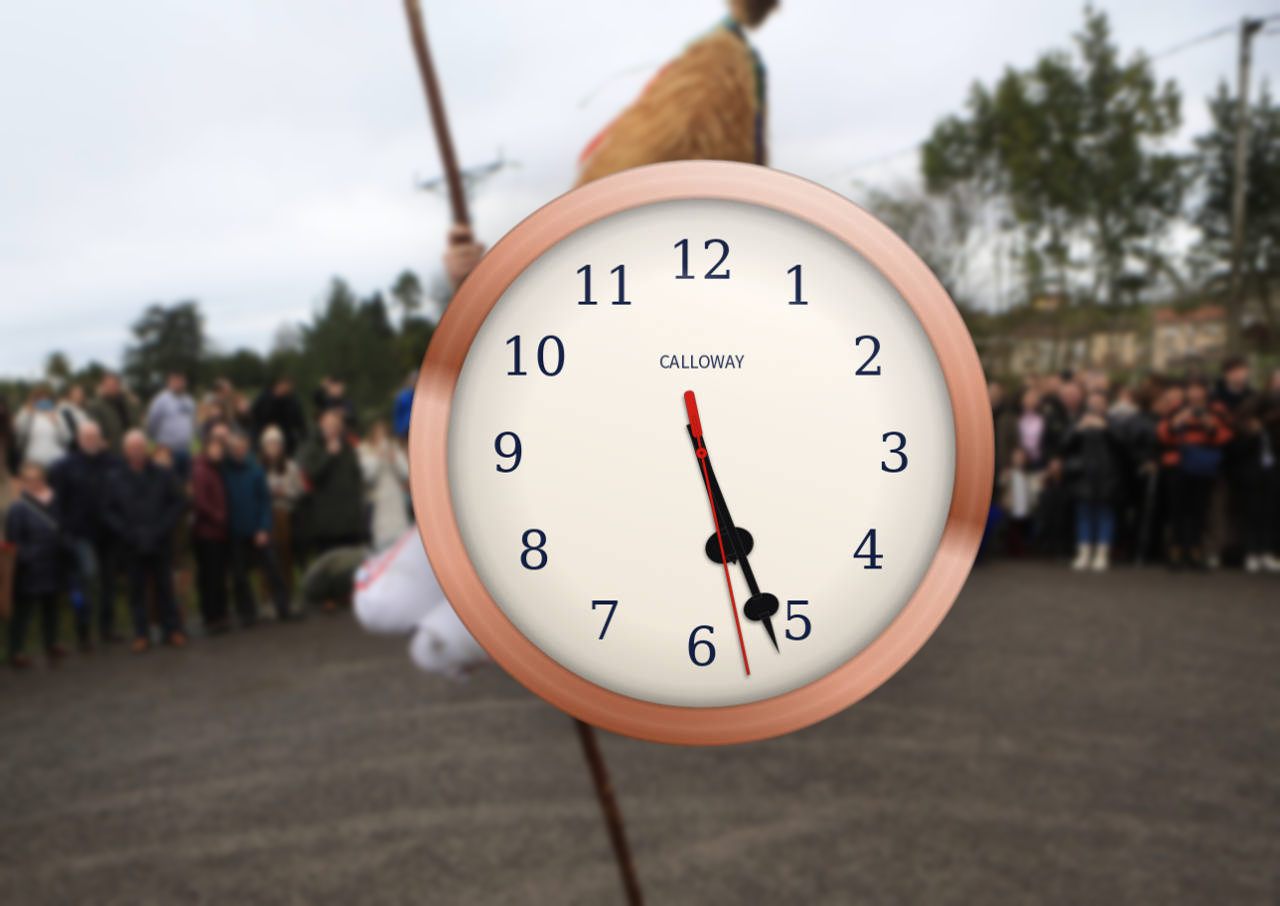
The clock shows h=5 m=26 s=28
